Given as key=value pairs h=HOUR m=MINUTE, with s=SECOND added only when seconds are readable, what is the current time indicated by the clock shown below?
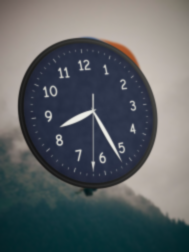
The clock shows h=8 m=26 s=32
